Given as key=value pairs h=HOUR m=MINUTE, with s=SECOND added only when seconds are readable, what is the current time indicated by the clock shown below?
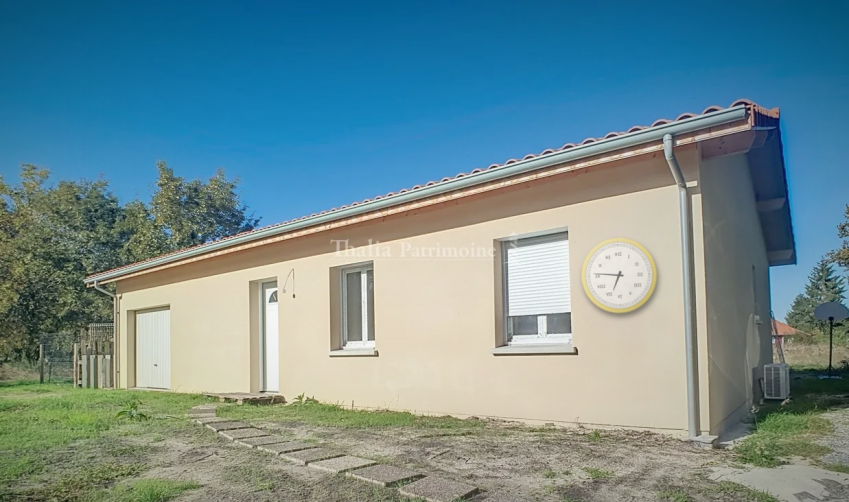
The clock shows h=6 m=46
